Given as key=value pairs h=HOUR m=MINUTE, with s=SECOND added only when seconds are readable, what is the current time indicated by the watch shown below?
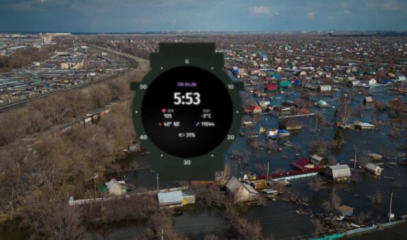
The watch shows h=5 m=53
